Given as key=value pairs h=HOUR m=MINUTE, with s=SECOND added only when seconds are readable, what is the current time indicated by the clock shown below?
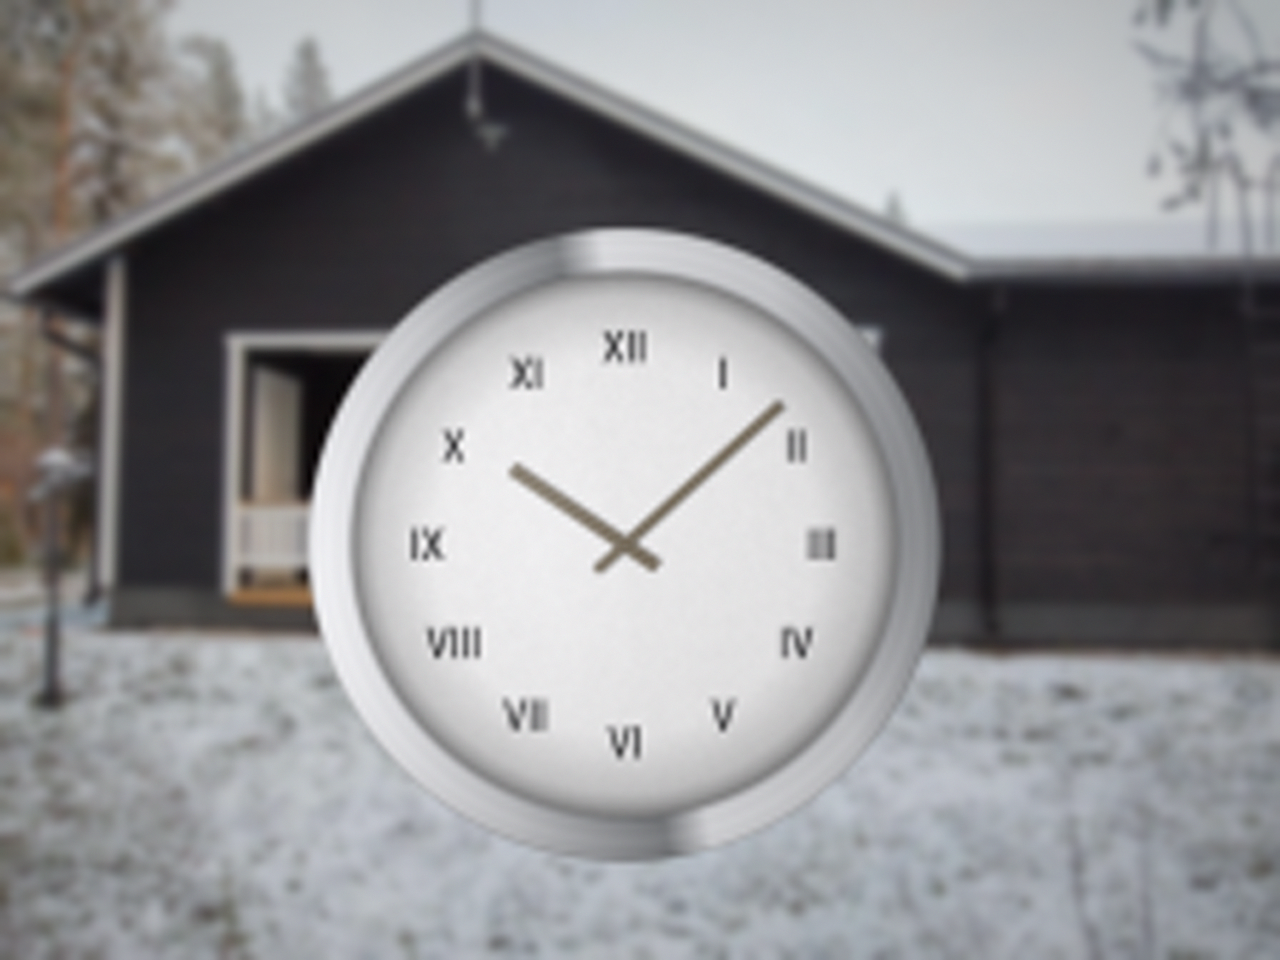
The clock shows h=10 m=8
